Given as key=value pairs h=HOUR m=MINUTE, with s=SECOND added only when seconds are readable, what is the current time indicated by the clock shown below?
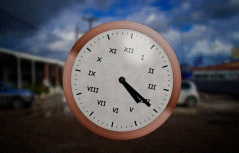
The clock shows h=4 m=20
